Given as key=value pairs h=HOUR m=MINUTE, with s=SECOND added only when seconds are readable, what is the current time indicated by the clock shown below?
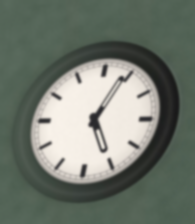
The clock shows h=5 m=4
